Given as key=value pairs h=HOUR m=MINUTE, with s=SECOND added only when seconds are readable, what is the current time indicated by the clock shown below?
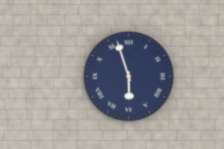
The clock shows h=5 m=57
